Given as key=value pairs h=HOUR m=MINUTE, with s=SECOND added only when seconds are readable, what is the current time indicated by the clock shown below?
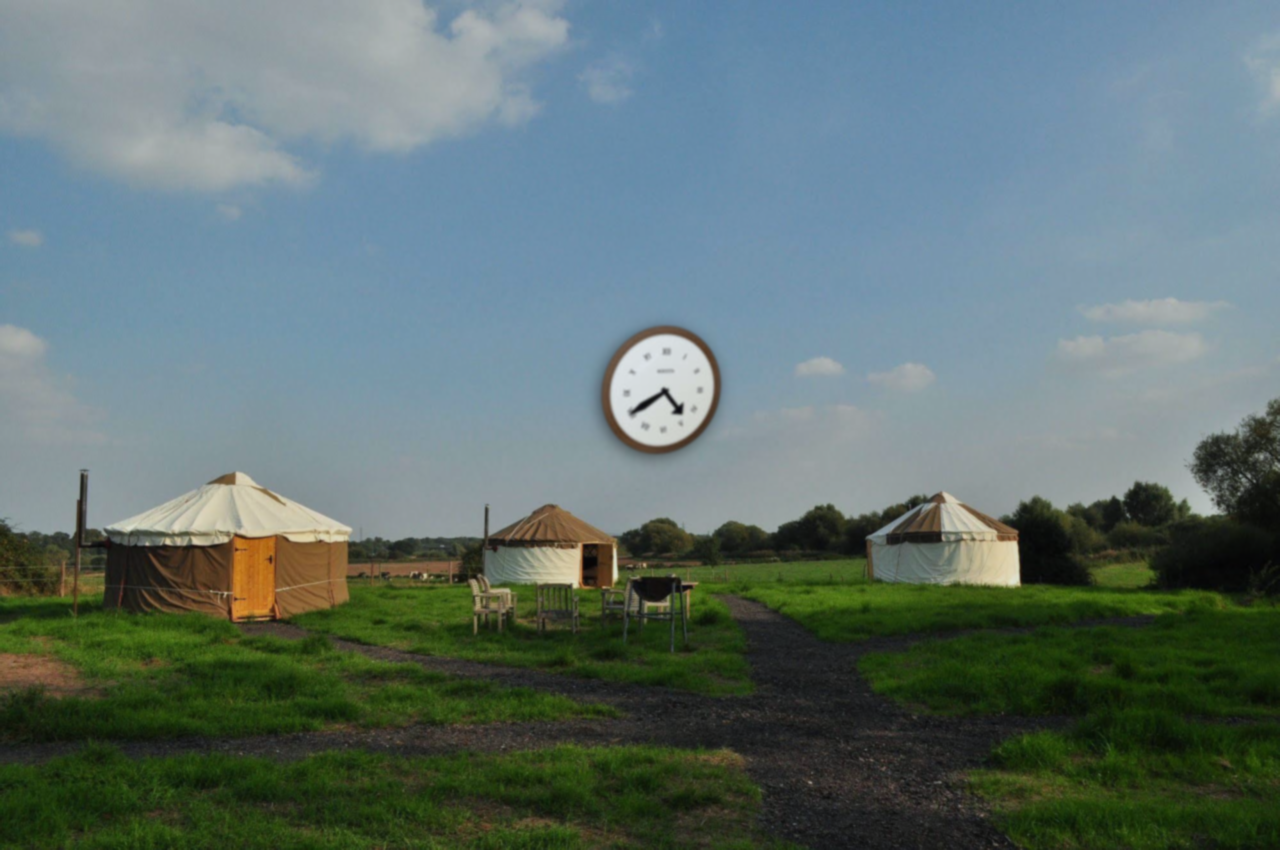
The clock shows h=4 m=40
